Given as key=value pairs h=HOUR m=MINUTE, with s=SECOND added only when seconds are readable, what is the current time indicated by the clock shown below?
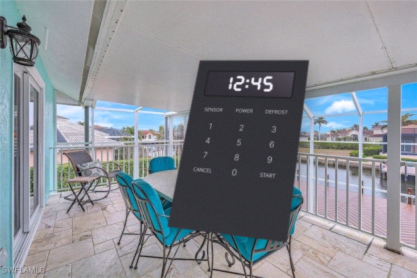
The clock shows h=12 m=45
